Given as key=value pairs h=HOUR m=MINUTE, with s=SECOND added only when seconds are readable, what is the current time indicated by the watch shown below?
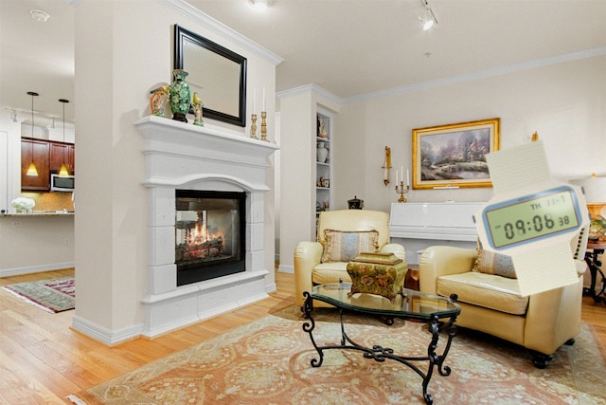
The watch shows h=9 m=6
